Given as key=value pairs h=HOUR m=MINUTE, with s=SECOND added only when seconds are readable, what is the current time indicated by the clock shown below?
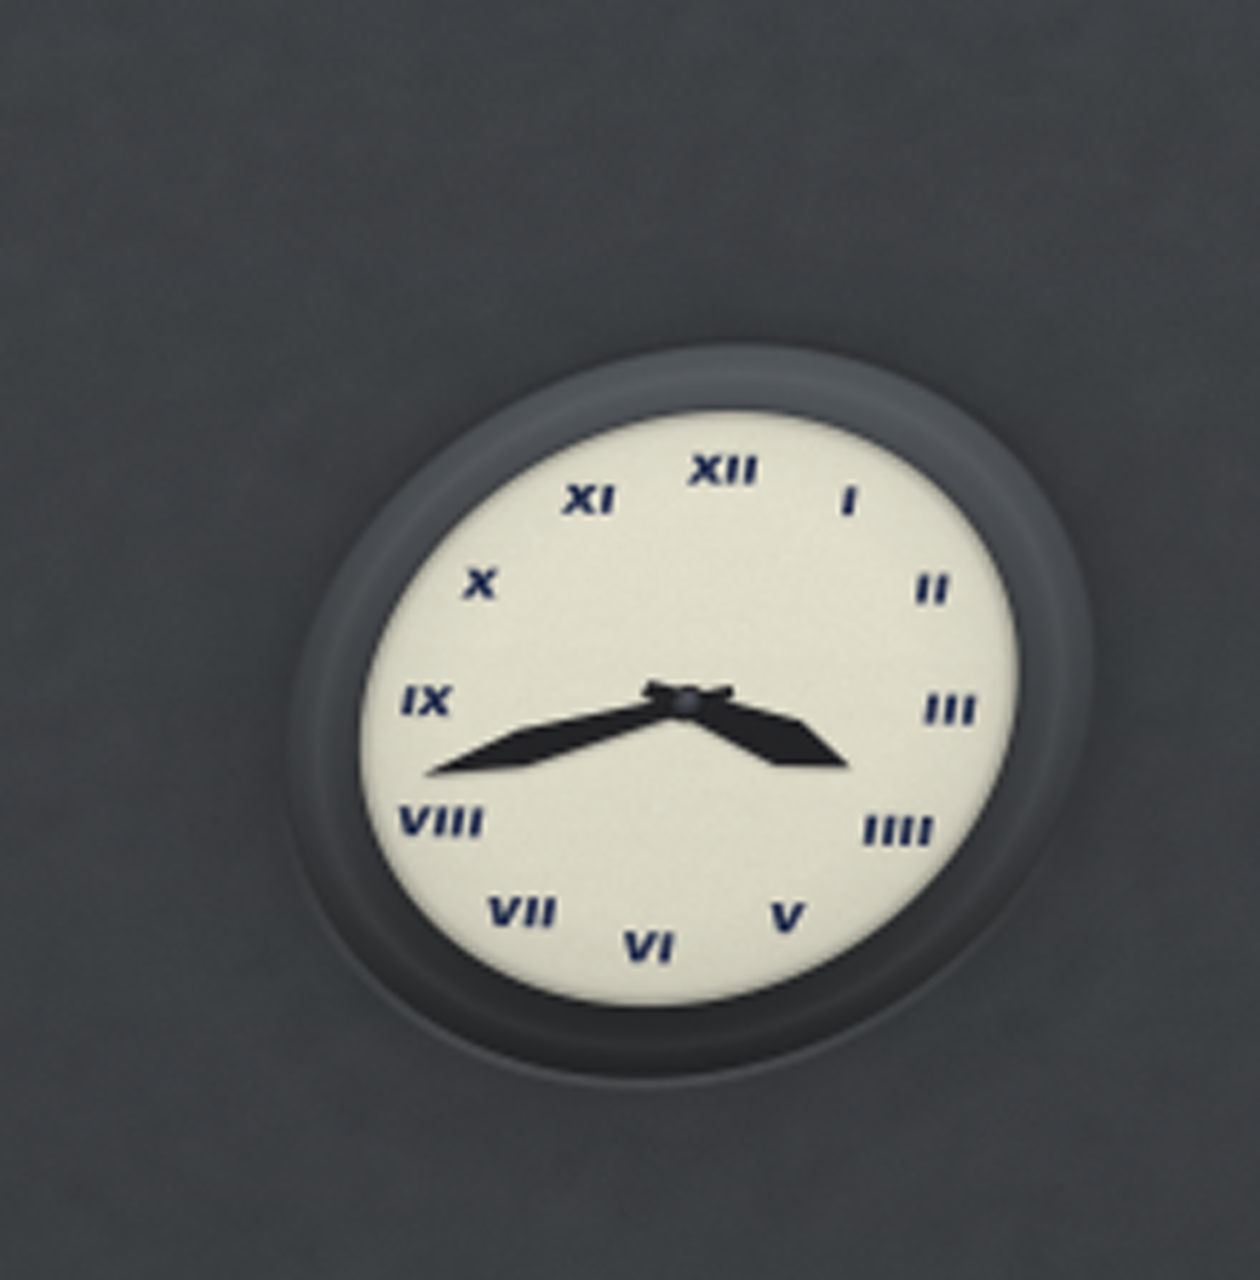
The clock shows h=3 m=42
